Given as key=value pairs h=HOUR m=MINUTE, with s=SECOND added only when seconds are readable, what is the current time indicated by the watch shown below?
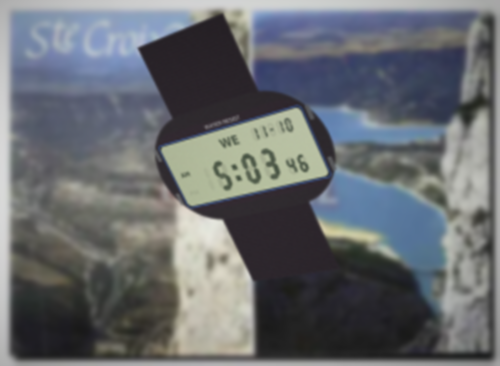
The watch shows h=5 m=3 s=46
